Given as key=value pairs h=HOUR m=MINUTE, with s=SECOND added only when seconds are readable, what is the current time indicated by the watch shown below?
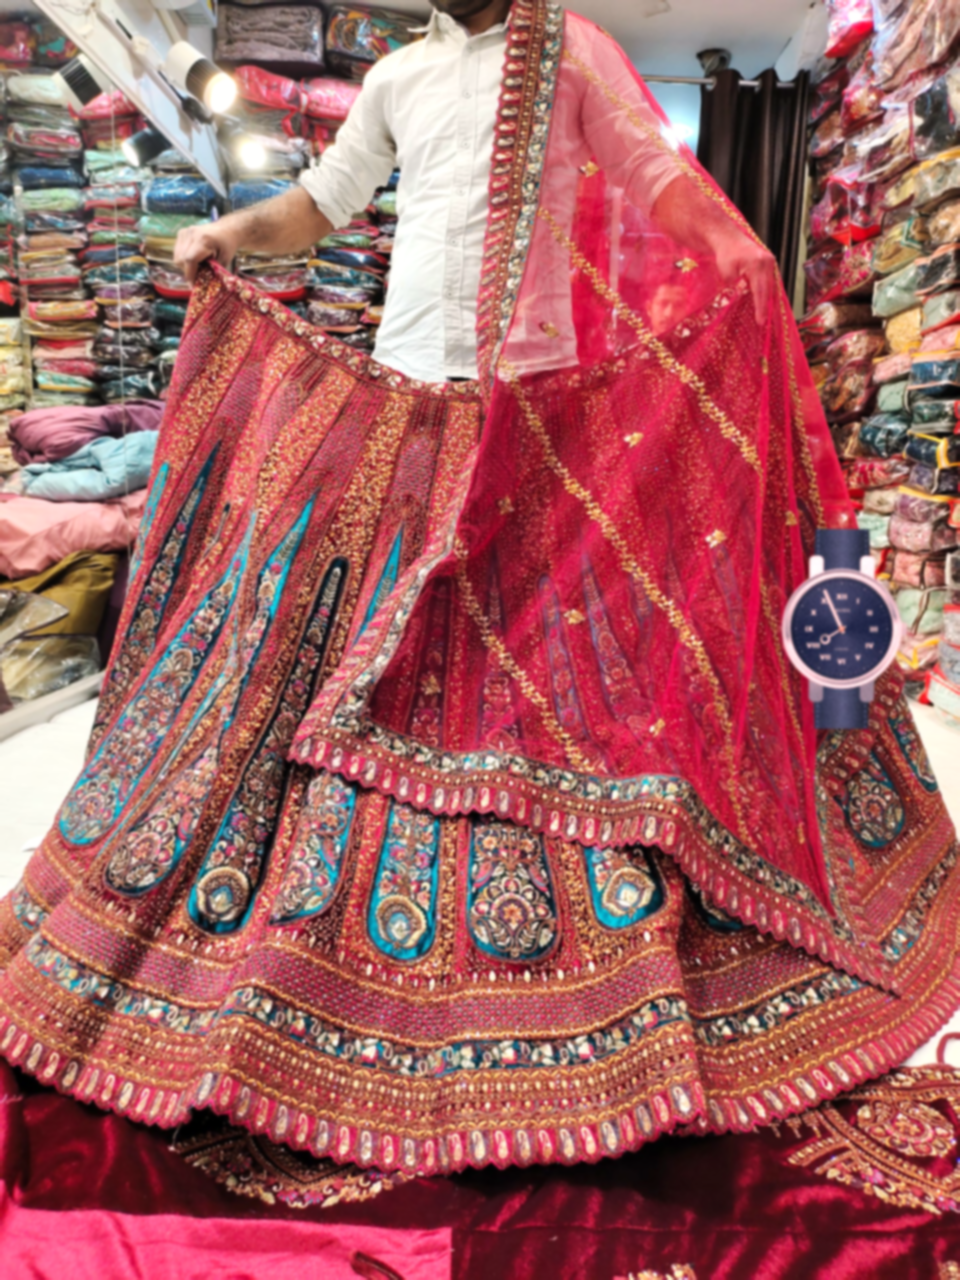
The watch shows h=7 m=56
